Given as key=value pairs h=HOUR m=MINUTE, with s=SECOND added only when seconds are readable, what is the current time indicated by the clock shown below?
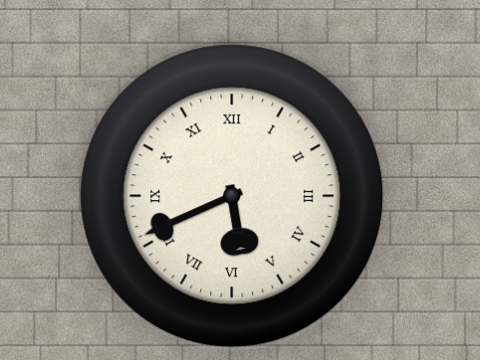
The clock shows h=5 m=41
